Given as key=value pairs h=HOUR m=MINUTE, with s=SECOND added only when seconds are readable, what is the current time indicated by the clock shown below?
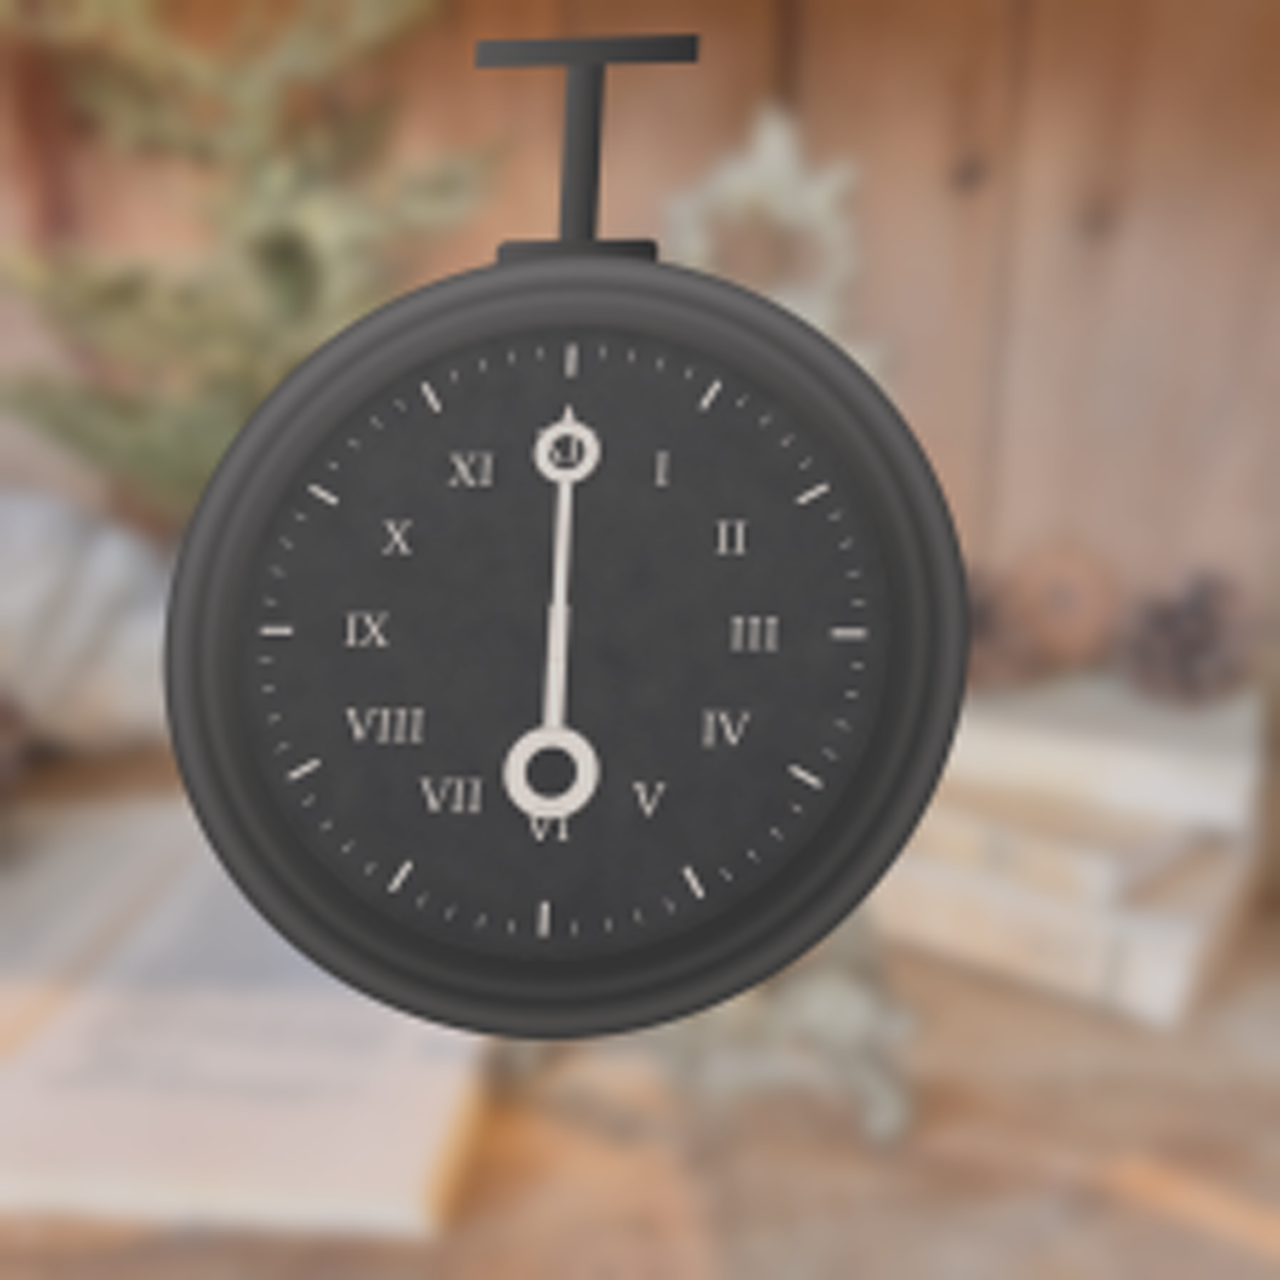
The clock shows h=6 m=0
